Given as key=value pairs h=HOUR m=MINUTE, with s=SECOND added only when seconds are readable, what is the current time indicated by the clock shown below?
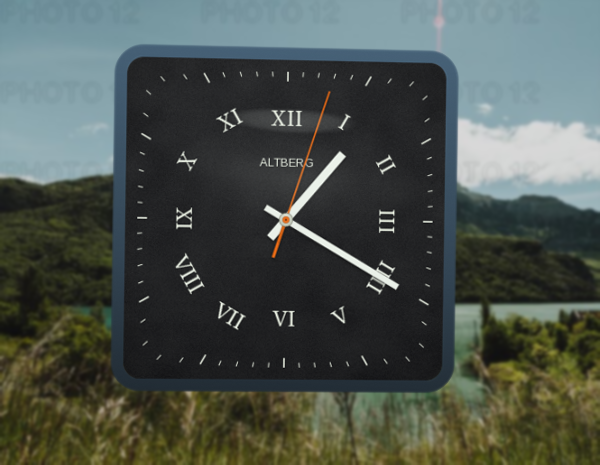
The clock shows h=1 m=20 s=3
